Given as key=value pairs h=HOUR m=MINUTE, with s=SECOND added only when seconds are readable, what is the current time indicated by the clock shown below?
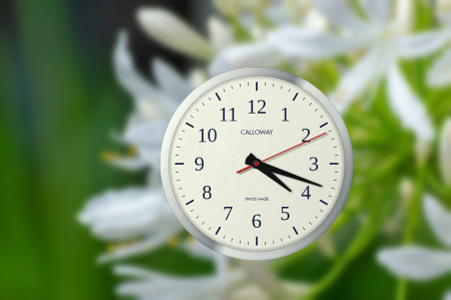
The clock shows h=4 m=18 s=11
